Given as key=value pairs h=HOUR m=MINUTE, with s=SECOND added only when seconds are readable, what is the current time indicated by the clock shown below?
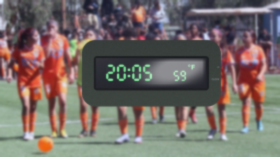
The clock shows h=20 m=5
